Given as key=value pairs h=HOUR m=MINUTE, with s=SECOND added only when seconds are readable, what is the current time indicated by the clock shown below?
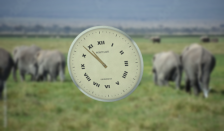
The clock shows h=10 m=53
